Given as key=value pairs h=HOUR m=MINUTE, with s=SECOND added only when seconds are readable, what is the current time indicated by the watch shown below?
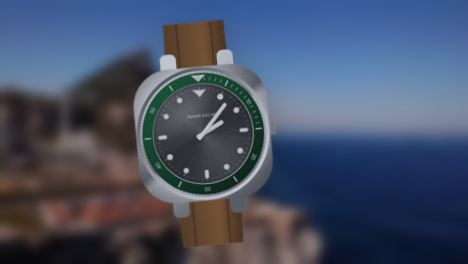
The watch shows h=2 m=7
